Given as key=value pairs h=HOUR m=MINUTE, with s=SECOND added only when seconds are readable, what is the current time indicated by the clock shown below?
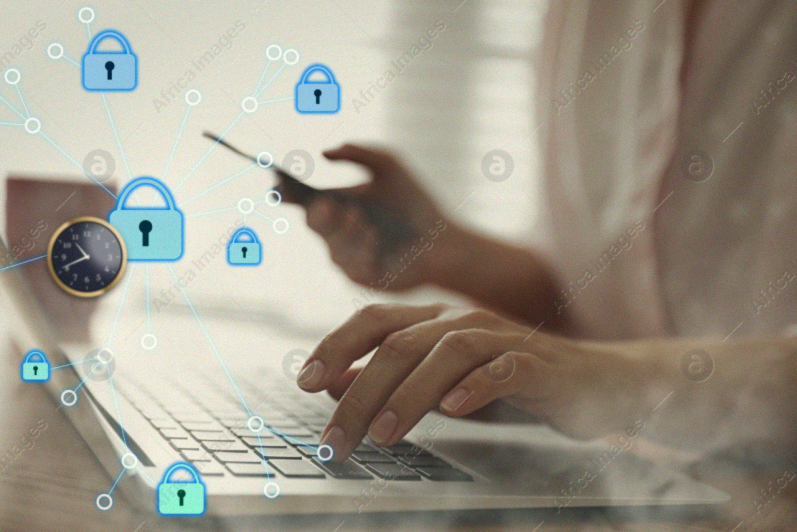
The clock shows h=10 m=41
